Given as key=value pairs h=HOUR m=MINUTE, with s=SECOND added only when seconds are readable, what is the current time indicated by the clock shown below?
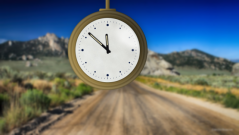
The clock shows h=11 m=52
